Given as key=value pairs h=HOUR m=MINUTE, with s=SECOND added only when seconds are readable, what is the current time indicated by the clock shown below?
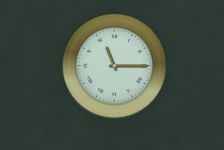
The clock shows h=11 m=15
